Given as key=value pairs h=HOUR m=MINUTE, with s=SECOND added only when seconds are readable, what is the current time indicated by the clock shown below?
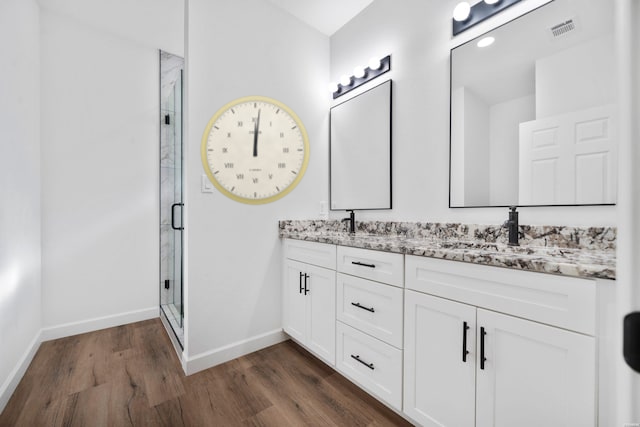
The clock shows h=12 m=1
